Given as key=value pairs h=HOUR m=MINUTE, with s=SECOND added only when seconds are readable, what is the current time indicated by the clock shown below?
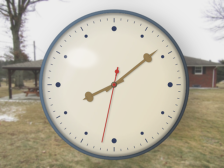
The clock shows h=8 m=8 s=32
